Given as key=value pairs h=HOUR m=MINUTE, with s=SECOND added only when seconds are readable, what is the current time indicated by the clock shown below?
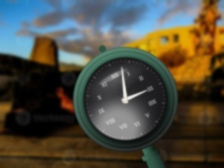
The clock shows h=3 m=3
